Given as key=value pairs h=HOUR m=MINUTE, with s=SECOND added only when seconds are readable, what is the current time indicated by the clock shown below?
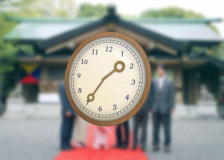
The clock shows h=1 m=35
